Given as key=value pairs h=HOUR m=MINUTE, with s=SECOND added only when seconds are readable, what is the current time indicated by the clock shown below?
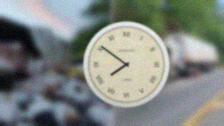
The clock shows h=7 m=51
